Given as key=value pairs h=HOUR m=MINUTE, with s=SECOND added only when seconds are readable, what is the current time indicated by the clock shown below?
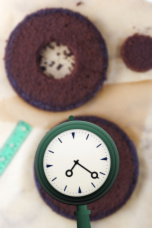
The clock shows h=7 m=22
